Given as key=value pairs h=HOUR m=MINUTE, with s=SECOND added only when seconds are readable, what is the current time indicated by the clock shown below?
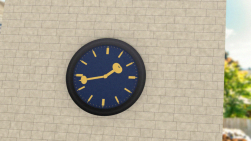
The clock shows h=1 m=43
